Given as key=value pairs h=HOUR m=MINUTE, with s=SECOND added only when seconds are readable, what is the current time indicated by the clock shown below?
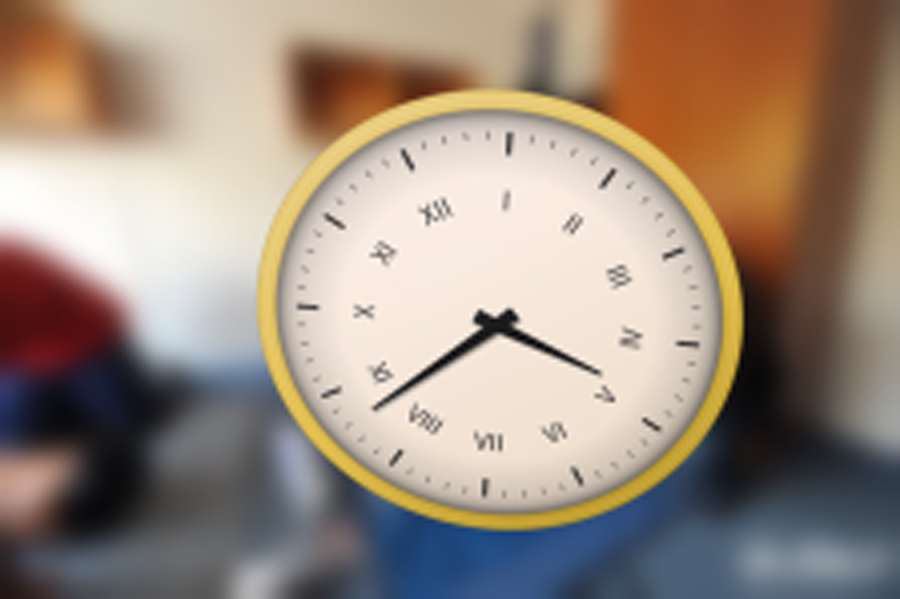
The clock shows h=4 m=43
